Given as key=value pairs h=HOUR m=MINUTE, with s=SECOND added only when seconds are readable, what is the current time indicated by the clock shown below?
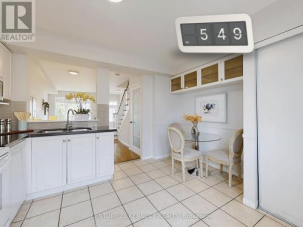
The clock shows h=5 m=49
